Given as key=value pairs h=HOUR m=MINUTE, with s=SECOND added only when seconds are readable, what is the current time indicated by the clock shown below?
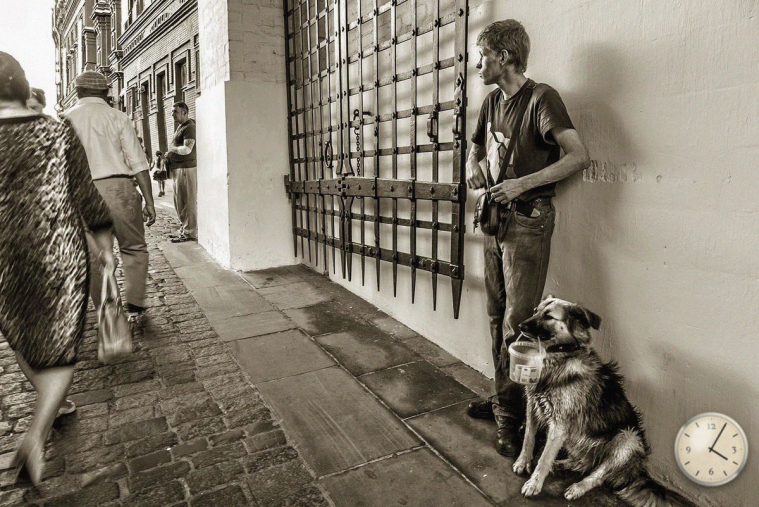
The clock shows h=4 m=5
